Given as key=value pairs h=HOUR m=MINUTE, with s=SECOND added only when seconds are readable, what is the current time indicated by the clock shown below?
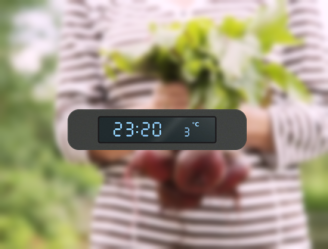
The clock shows h=23 m=20
